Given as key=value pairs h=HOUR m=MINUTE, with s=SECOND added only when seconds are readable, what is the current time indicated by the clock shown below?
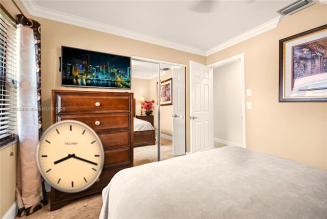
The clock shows h=8 m=18
